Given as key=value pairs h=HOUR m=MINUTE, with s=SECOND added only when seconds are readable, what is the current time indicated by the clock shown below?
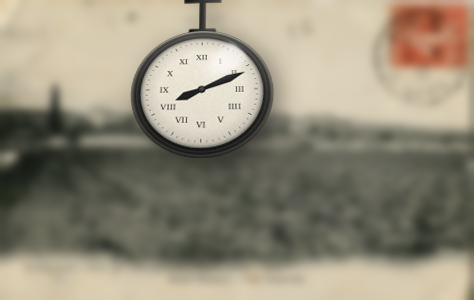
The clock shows h=8 m=11
